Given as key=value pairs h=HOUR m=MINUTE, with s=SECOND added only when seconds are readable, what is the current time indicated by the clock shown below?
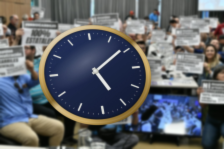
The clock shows h=5 m=9
